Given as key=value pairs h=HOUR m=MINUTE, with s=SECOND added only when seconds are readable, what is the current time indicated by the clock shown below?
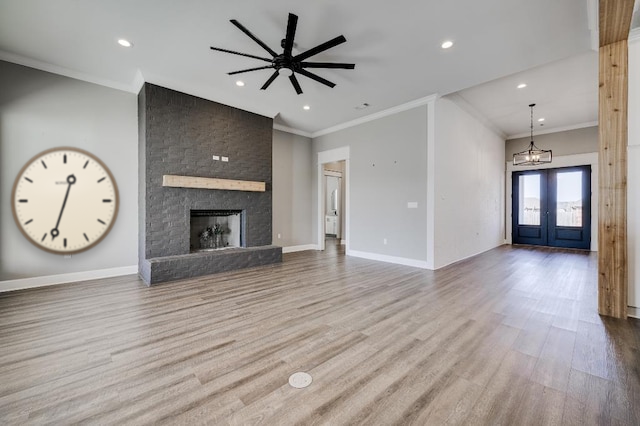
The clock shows h=12 m=33
